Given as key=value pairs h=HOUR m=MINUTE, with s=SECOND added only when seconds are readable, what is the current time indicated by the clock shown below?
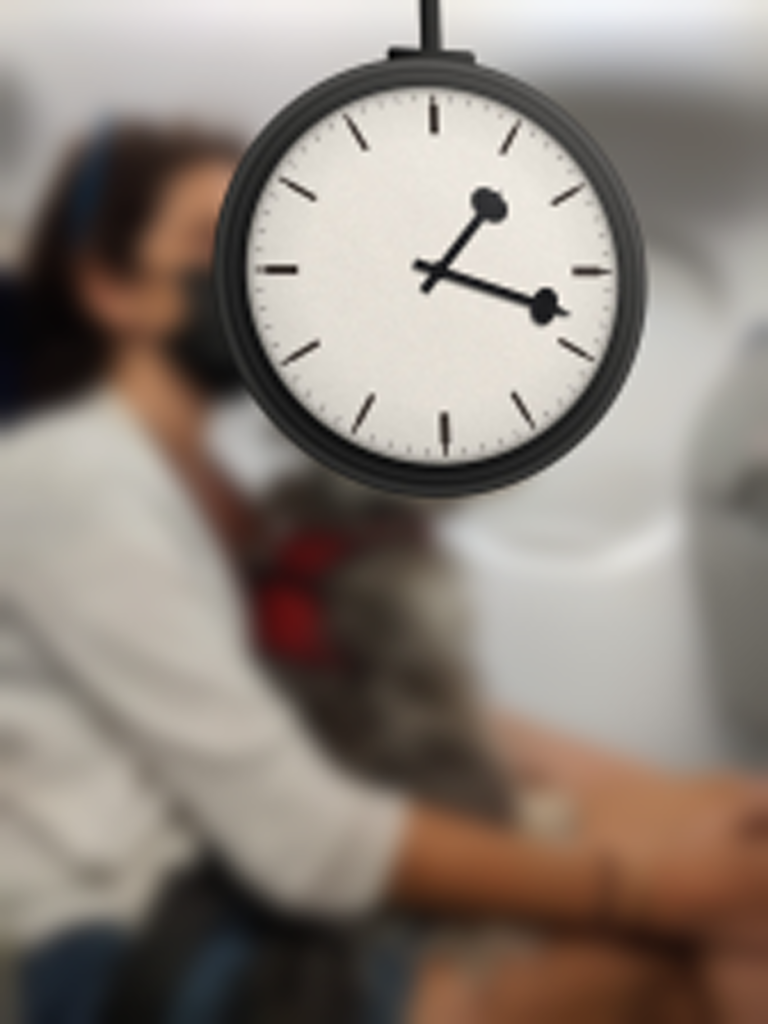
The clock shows h=1 m=18
